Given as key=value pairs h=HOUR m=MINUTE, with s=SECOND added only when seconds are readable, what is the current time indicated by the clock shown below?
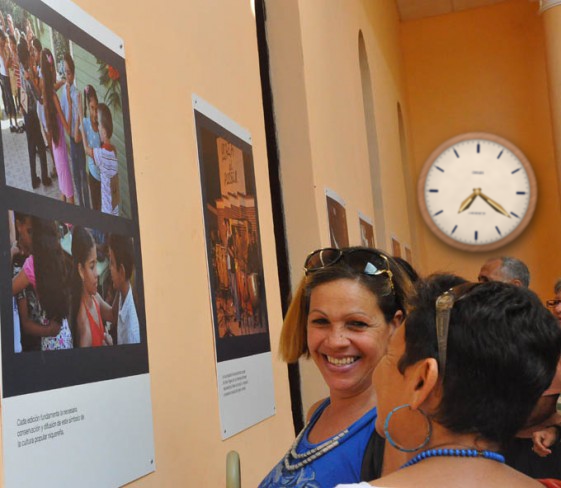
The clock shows h=7 m=21
